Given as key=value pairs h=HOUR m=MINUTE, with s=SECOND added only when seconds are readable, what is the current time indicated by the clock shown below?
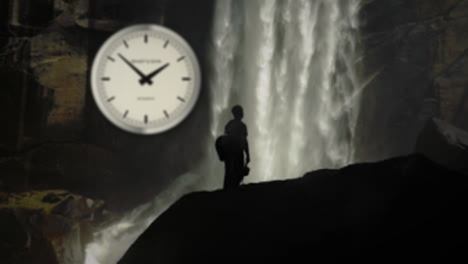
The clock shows h=1 m=52
